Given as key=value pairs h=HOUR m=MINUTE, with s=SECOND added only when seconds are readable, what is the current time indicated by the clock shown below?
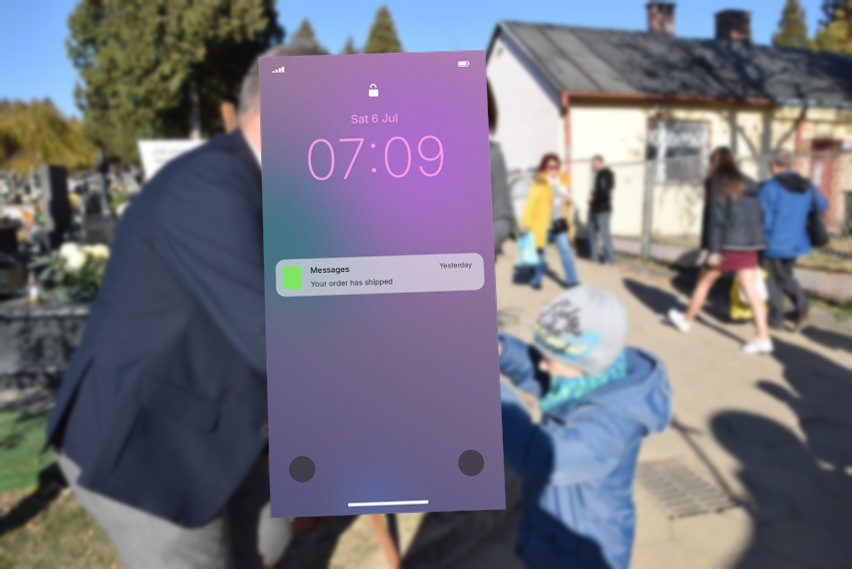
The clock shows h=7 m=9
